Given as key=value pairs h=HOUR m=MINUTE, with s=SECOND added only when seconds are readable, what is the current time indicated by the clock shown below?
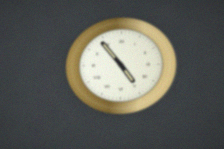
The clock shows h=4 m=54
